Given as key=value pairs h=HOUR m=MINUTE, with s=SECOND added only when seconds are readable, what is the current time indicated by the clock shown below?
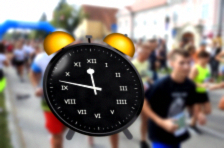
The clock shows h=11 m=47
